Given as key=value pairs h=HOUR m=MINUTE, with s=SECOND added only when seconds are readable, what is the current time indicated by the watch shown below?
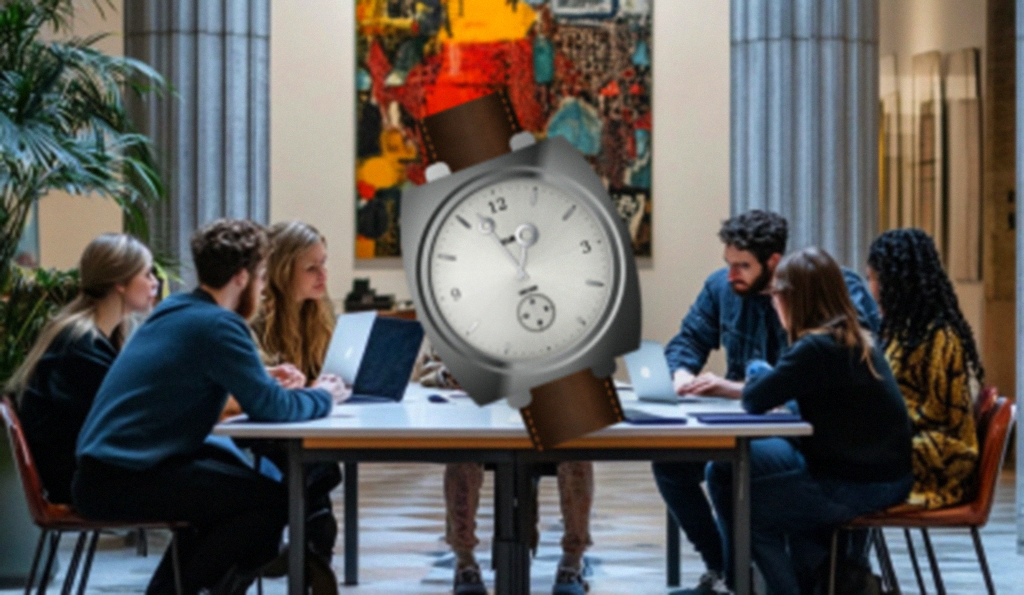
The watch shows h=12 m=57
